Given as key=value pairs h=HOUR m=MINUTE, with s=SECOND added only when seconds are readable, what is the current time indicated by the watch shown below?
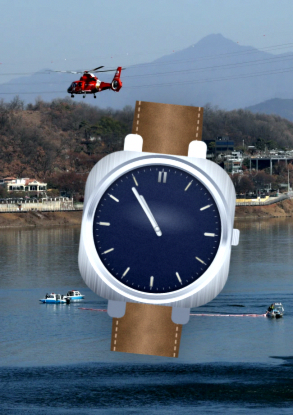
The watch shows h=10 m=54
